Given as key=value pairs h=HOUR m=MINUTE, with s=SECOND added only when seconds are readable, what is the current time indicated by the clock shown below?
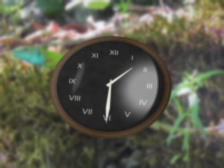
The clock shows h=1 m=30
